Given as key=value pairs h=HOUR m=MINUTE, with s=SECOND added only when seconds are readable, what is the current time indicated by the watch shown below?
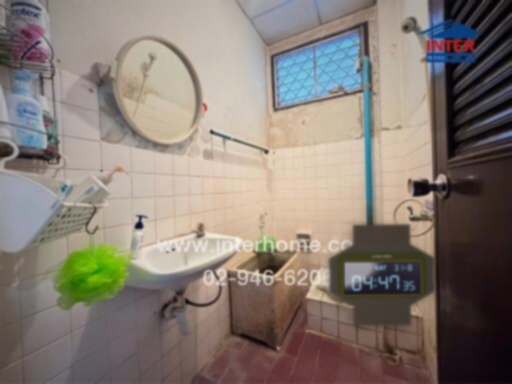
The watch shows h=4 m=47
